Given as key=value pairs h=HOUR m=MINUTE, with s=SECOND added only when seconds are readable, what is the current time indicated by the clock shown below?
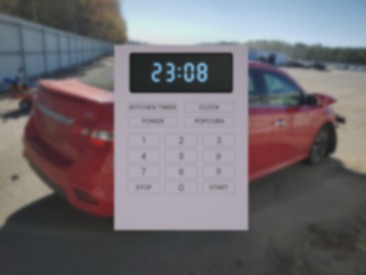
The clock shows h=23 m=8
